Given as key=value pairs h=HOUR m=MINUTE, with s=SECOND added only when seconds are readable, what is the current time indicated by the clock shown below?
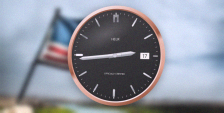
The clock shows h=2 m=44
